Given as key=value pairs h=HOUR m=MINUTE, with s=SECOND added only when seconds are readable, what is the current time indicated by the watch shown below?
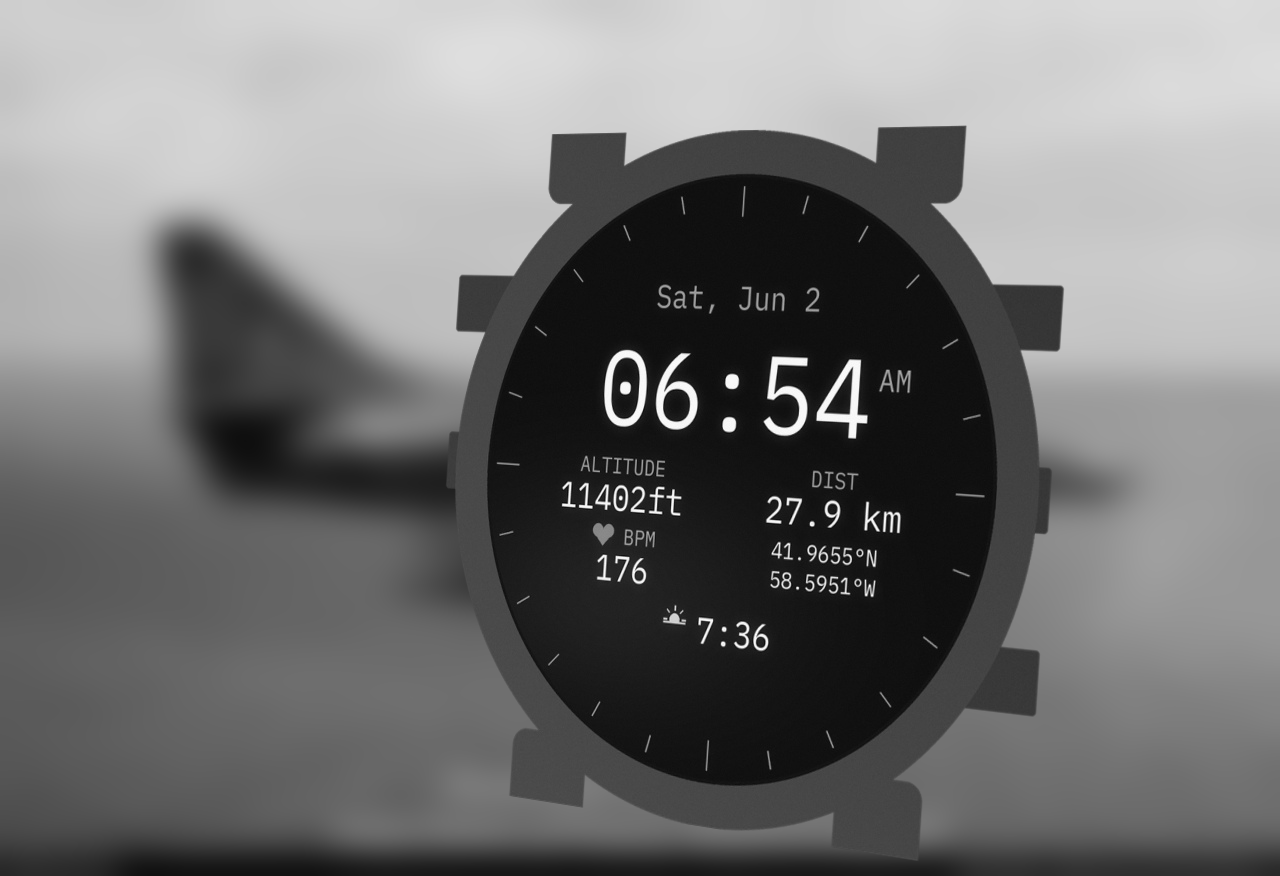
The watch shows h=6 m=54
